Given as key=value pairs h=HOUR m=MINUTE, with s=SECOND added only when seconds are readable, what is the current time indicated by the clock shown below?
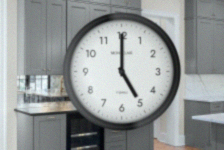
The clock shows h=5 m=0
